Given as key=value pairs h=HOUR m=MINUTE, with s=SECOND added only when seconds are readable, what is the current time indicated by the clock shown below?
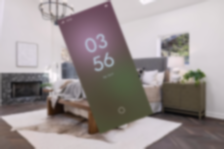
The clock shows h=3 m=56
